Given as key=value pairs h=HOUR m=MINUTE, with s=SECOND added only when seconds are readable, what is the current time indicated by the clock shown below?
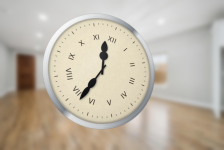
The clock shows h=11 m=33
